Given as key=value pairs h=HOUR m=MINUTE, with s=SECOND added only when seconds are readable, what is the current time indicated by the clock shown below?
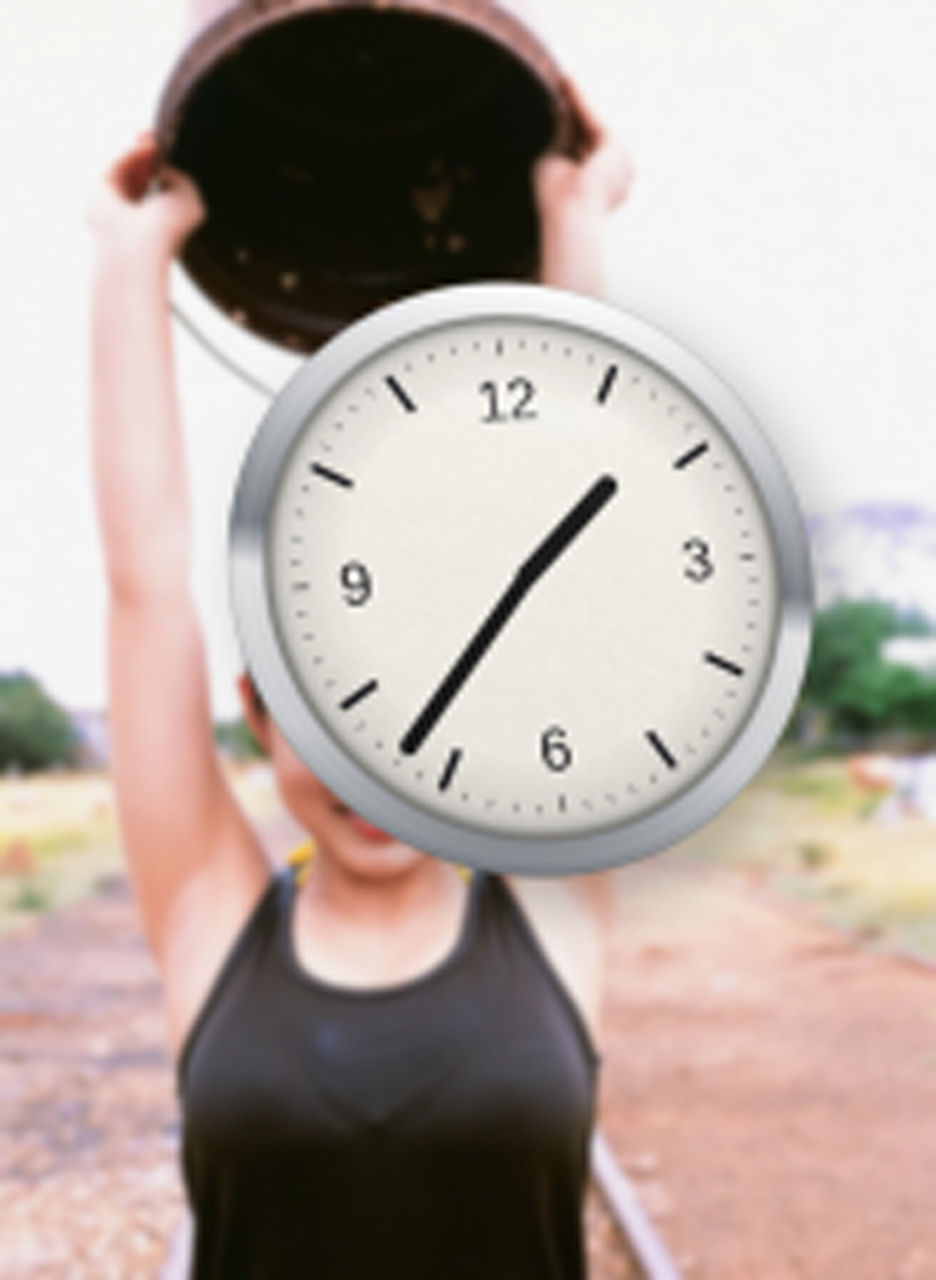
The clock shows h=1 m=37
